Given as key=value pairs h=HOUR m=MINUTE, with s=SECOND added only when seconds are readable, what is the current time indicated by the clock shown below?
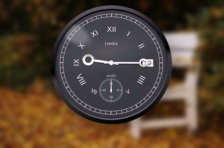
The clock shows h=9 m=15
